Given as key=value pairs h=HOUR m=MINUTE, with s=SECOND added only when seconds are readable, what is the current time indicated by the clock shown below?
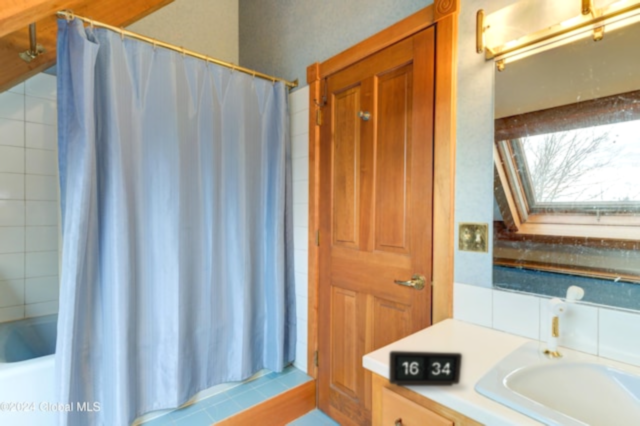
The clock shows h=16 m=34
